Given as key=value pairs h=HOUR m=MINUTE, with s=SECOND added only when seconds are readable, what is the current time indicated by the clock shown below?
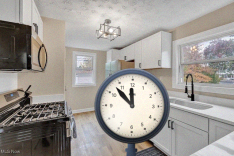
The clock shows h=11 m=53
